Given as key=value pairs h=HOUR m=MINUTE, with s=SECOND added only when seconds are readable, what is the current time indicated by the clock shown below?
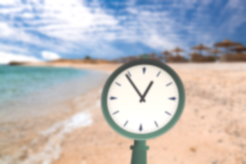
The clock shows h=12 m=54
